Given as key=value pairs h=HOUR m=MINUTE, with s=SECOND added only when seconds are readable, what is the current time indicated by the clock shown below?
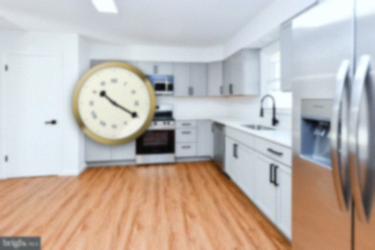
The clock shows h=10 m=20
